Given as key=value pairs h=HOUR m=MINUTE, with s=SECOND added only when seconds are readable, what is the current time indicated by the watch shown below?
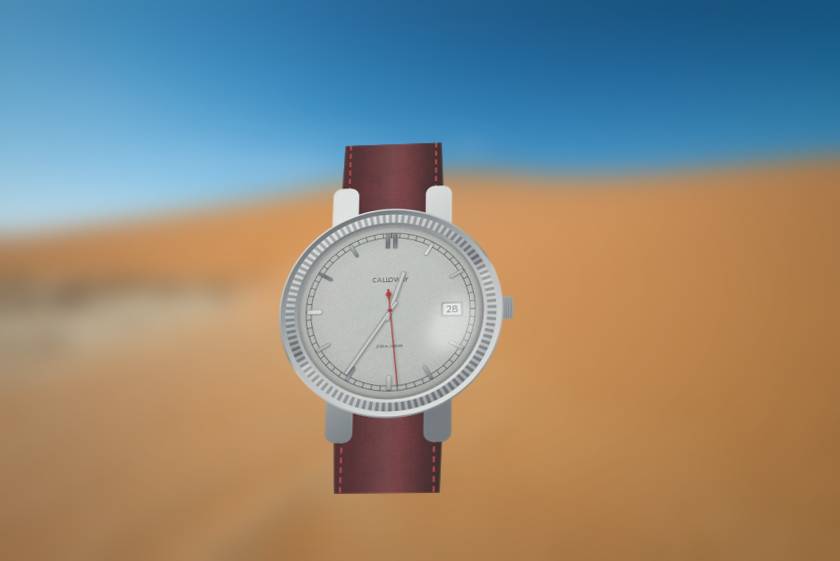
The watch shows h=12 m=35 s=29
